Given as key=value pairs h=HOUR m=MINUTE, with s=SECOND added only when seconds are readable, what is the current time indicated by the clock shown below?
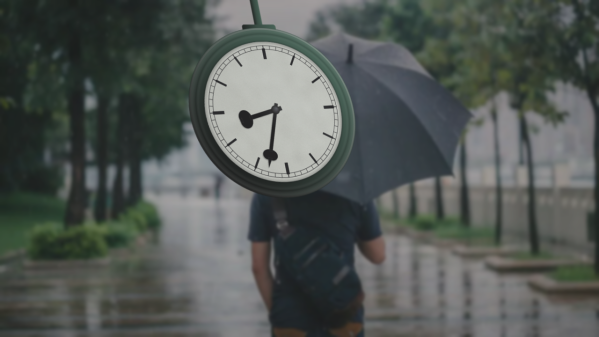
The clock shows h=8 m=33
